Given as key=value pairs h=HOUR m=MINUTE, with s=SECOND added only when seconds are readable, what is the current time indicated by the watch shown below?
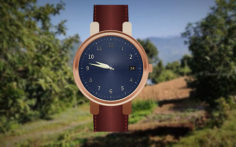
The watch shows h=9 m=47
